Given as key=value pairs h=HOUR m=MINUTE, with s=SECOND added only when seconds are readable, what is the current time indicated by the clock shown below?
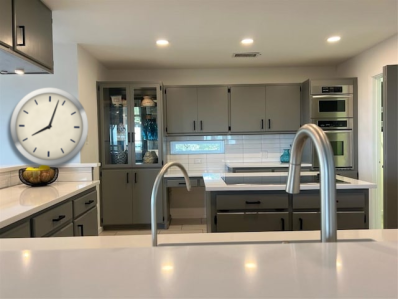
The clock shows h=8 m=3
